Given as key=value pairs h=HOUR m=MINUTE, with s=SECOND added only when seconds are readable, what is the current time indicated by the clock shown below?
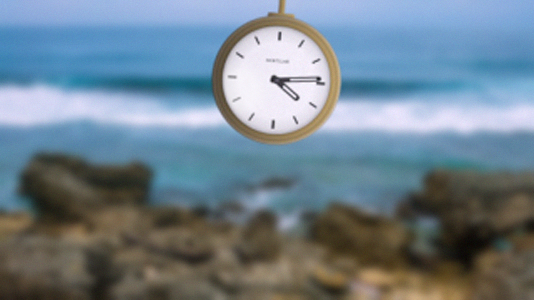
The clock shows h=4 m=14
